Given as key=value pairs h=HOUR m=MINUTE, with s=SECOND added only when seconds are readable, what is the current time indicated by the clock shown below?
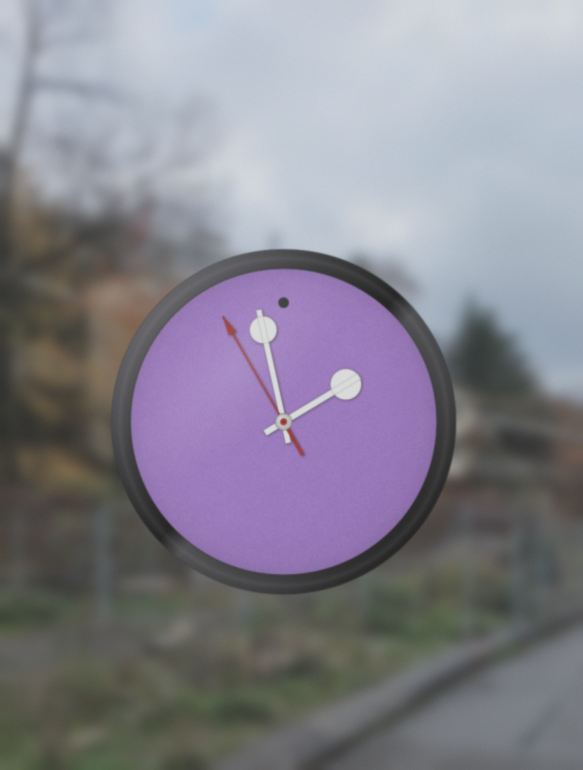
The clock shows h=1 m=57 s=55
